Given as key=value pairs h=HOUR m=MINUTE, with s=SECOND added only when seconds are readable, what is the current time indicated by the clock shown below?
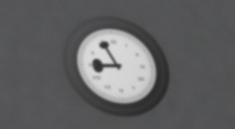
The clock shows h=8 m=56
